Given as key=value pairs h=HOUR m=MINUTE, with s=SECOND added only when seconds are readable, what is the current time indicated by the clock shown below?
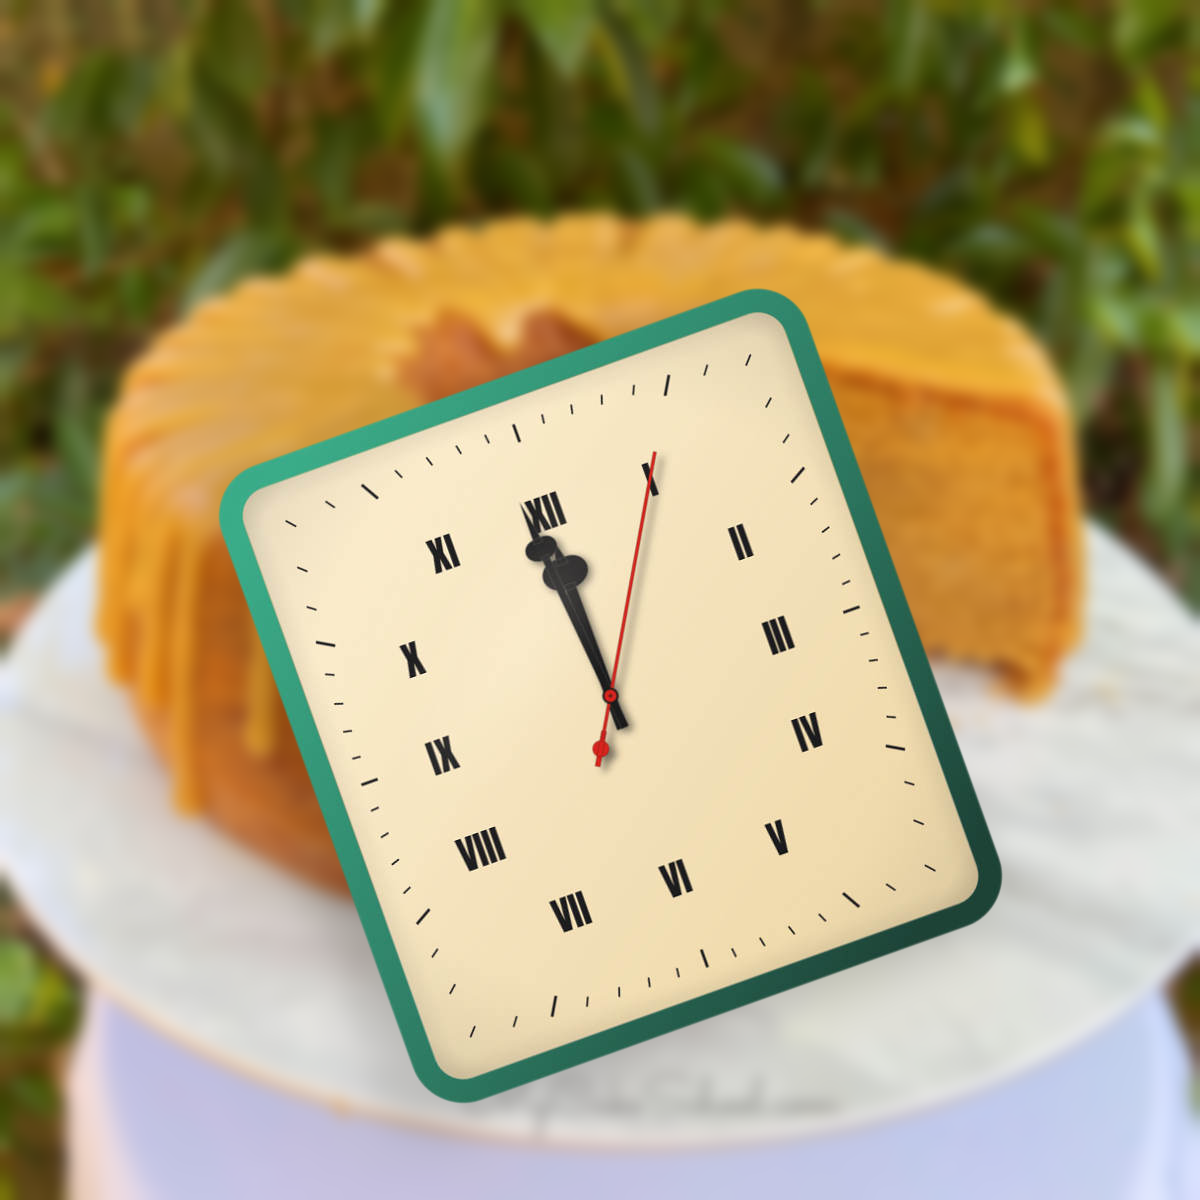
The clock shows h=11 m=59 s=5
